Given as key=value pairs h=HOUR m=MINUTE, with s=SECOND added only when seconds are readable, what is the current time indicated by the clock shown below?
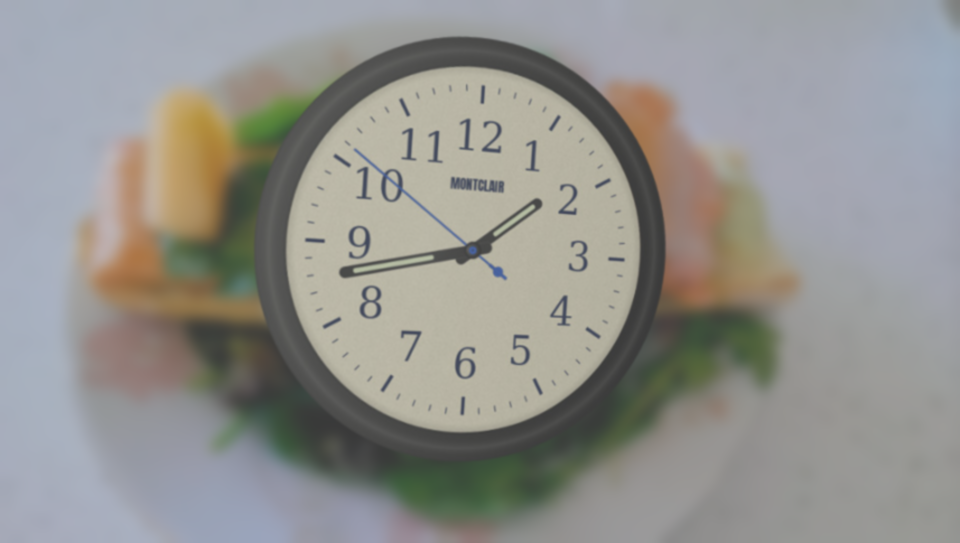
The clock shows h=1 m=42 s=51
